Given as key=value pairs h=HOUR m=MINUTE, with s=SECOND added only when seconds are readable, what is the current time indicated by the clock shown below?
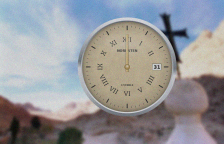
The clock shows h=12 m=0
